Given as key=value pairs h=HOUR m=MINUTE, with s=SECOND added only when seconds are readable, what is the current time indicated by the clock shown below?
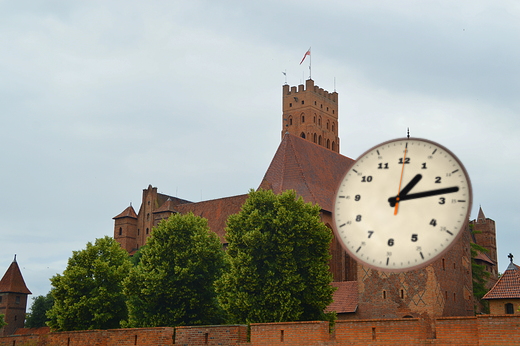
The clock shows h=1 m=13 s=0
